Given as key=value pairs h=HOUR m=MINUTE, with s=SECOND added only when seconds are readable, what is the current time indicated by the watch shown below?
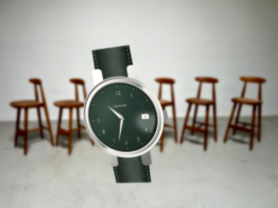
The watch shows h=10 m=33
